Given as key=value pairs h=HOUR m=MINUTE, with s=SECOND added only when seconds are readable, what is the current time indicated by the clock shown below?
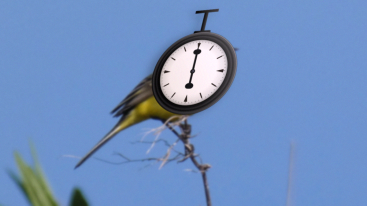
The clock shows h=6 m=0
